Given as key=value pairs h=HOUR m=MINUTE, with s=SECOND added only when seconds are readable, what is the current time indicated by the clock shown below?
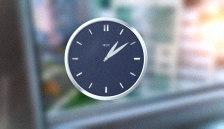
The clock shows h=1 m=9
